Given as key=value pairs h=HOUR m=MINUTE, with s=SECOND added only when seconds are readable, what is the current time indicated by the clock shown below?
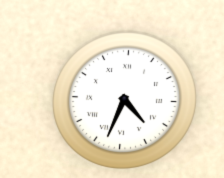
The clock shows h=4 m=33
